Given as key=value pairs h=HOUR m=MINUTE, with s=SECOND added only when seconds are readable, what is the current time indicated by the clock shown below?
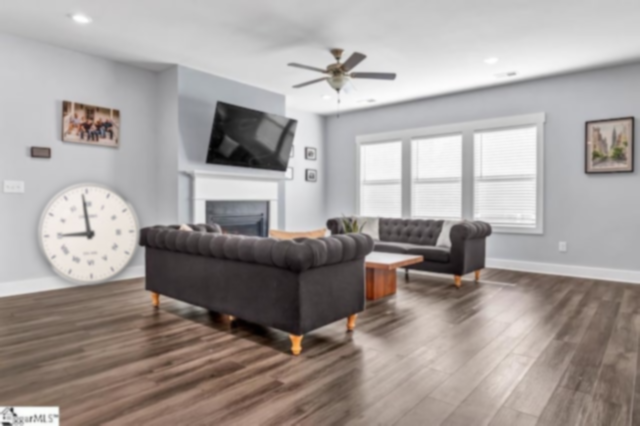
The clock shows h=8 m=59
